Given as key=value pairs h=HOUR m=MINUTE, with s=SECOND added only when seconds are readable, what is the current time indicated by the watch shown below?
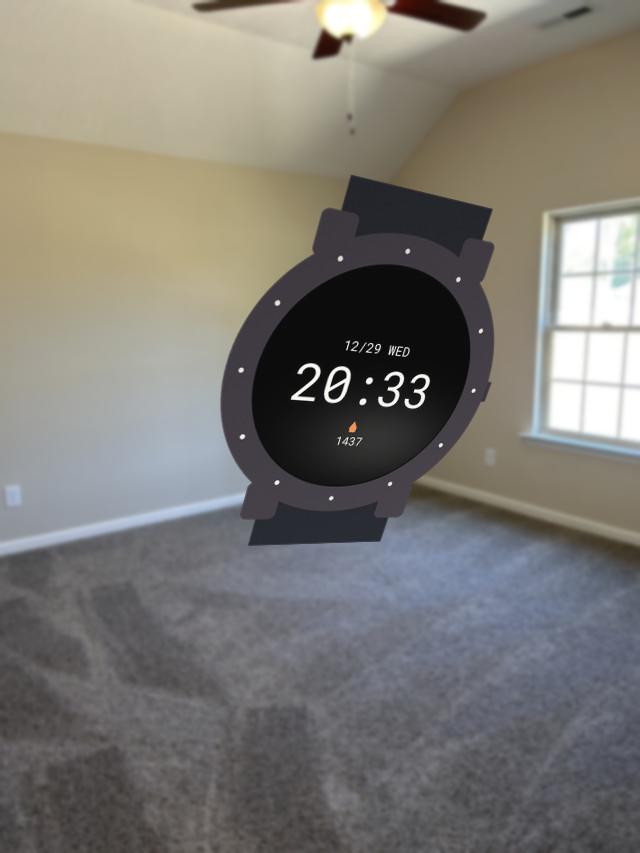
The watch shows h=20 m=33
